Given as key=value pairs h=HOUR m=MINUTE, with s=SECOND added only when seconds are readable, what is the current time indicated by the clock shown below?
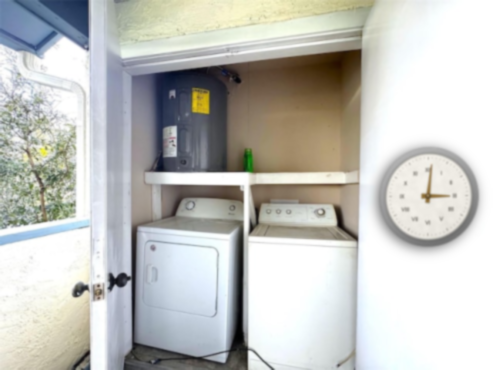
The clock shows h=3 m=1
